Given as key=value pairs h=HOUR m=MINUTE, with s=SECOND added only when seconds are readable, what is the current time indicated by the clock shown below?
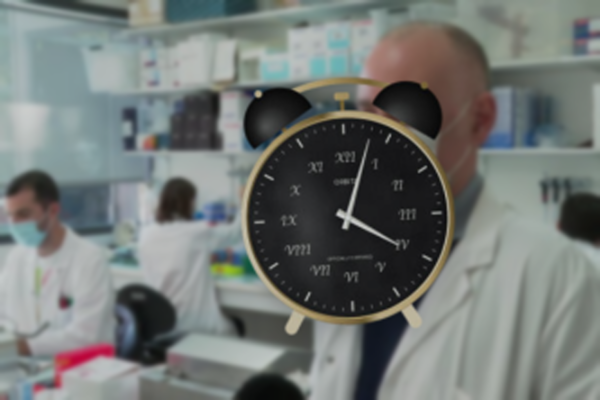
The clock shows h=4 m=3
